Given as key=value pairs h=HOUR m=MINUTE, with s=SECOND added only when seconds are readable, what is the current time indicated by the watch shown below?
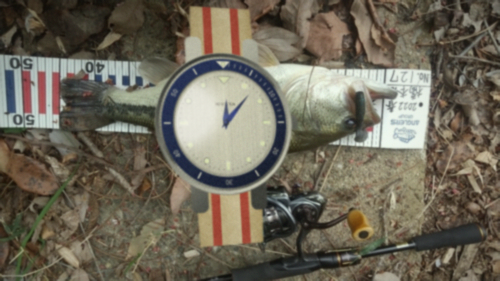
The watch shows h=12 m=7
